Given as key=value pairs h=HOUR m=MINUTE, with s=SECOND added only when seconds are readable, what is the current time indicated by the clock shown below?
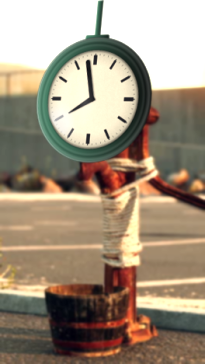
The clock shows h=7 m=58
